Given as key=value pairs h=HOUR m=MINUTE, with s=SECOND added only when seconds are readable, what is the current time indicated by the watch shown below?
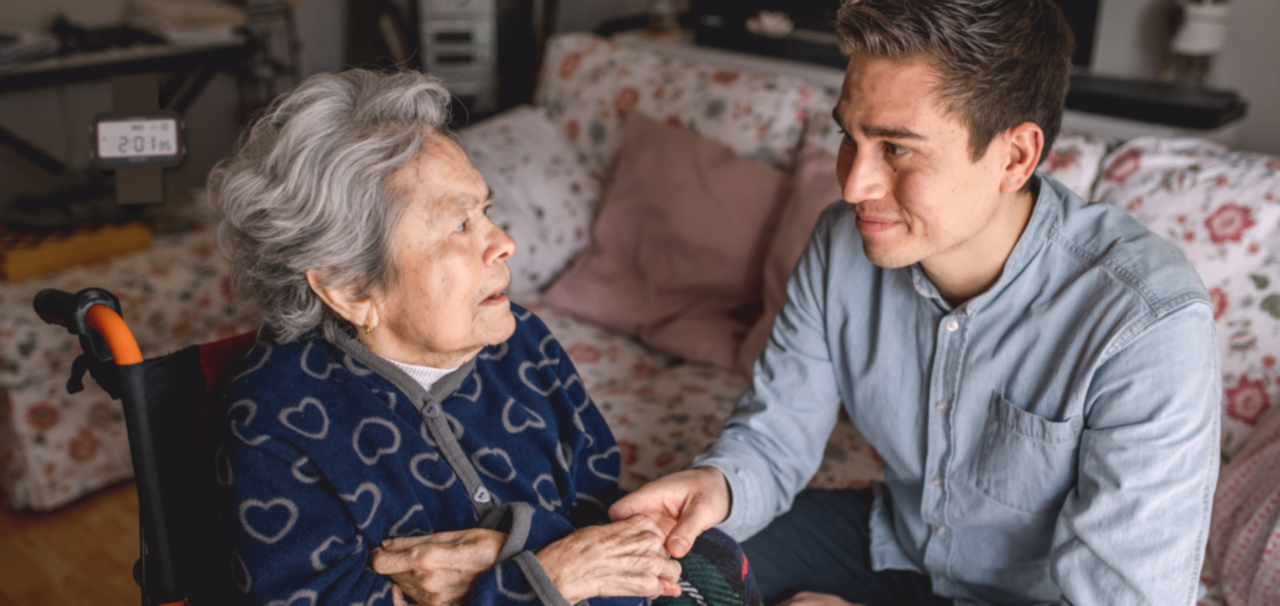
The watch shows h=2 m=1
